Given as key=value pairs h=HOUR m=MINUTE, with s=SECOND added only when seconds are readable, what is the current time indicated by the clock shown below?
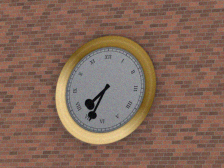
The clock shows h=7 m=34
